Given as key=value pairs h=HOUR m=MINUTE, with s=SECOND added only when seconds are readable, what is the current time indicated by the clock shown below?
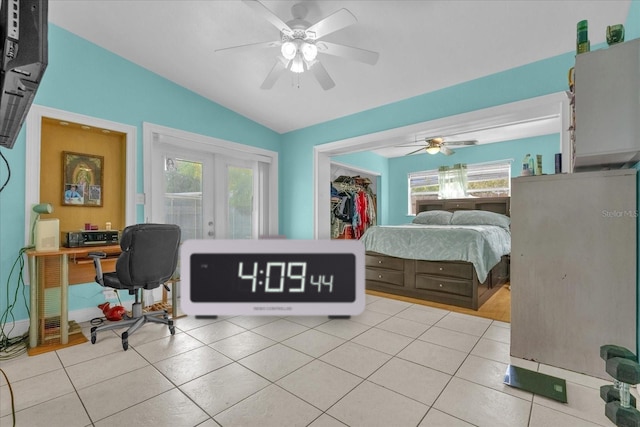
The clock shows h=4 m=9 s=44
